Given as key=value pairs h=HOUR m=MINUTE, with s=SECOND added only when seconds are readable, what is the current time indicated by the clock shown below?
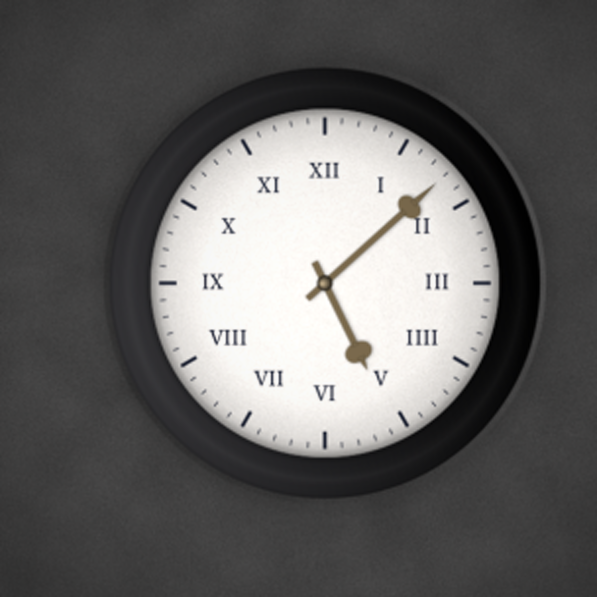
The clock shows h=5 m=8
